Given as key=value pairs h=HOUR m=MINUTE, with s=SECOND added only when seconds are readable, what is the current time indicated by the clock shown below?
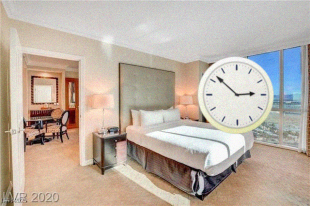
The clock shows h=2 m=52
